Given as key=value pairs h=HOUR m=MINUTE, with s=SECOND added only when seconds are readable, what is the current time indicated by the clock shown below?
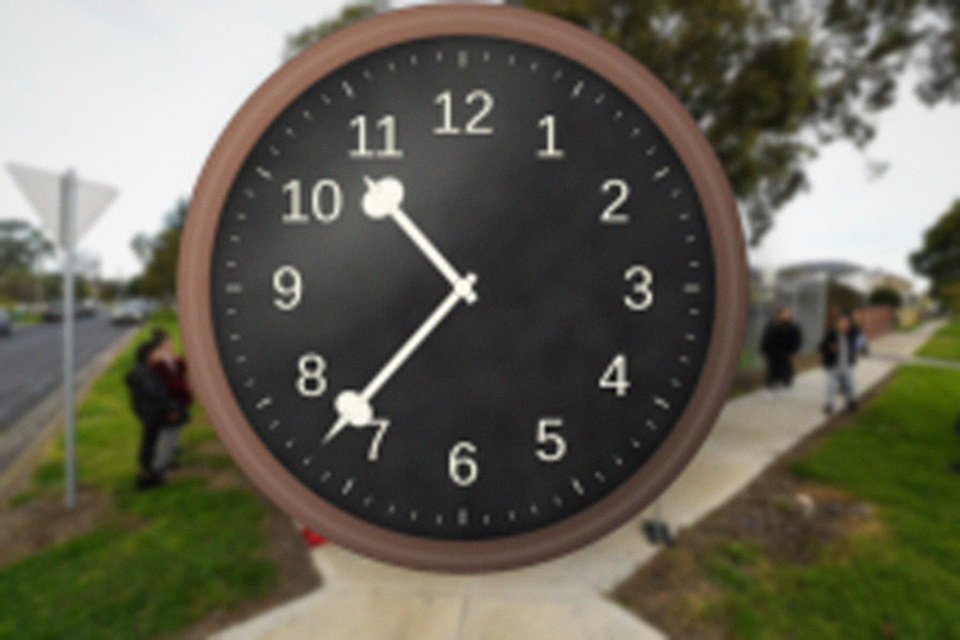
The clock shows h=10 m=37
